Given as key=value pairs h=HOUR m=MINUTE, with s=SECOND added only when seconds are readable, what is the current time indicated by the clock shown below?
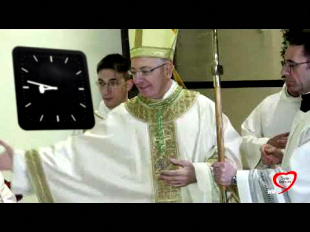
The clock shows h=8 m=47
